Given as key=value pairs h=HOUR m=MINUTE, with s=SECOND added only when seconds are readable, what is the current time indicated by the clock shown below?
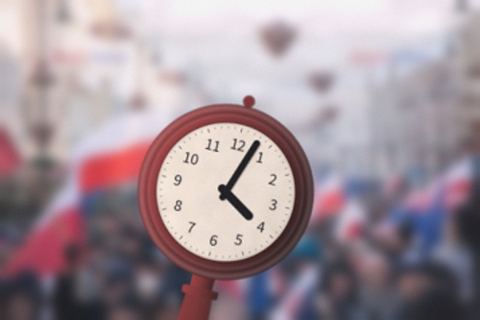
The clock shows h=4 m=3
